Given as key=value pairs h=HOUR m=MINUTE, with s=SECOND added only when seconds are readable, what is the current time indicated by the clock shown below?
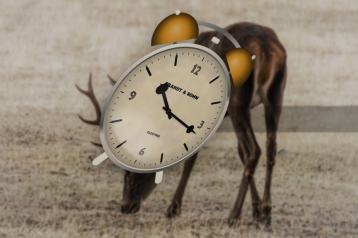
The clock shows h=10 m=17
